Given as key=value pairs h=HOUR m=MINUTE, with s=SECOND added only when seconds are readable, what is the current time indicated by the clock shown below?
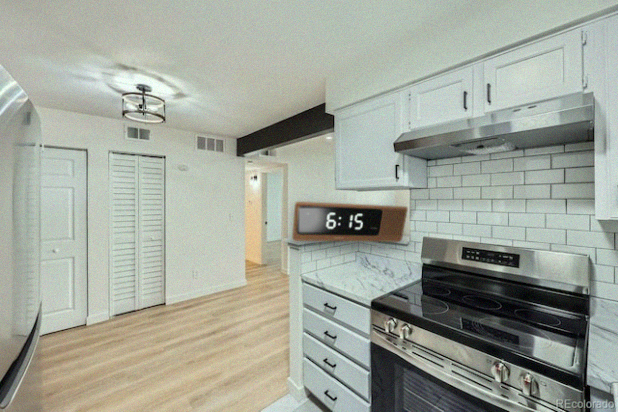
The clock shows h=6 m=15
